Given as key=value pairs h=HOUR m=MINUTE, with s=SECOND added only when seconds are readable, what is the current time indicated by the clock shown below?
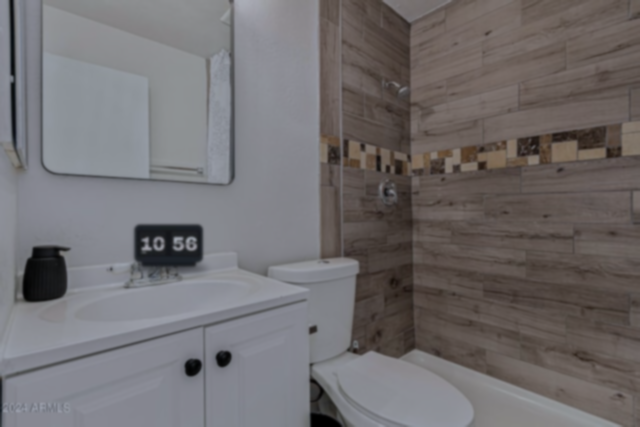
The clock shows h=10 m=56
